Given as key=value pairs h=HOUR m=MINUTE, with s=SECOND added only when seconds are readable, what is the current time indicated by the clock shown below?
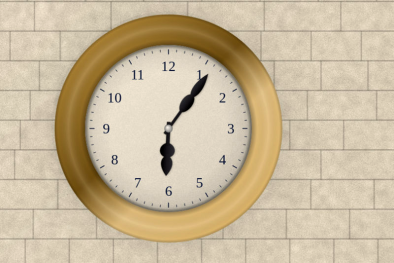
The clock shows h=6 m=6
